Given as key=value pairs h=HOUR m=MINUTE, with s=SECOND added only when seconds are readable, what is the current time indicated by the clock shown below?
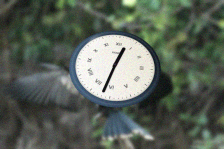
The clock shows h=12 m=32
